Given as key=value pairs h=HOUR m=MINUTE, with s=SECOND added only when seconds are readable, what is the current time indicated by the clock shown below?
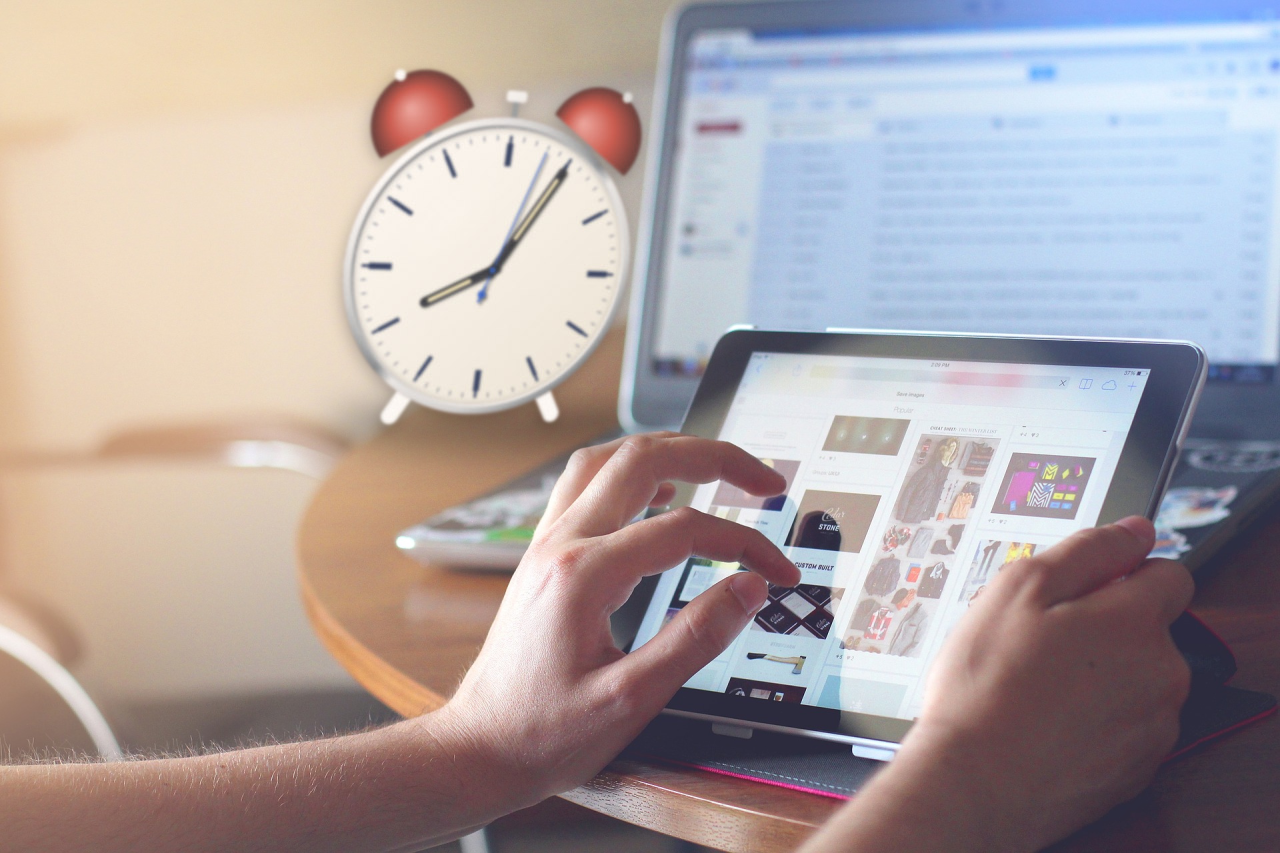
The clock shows h=8 m=5 s=3
